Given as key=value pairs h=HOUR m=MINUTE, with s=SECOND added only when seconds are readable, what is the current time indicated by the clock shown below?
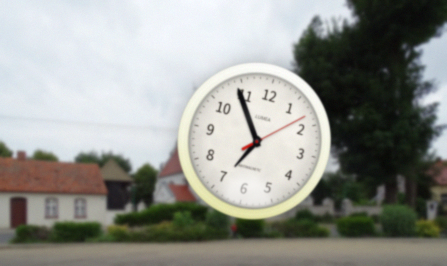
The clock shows h=6 m=54 s=8
